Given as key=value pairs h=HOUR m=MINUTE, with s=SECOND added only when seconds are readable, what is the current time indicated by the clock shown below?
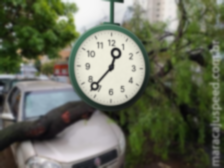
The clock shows h=12 m=37
